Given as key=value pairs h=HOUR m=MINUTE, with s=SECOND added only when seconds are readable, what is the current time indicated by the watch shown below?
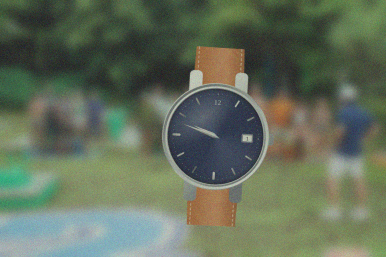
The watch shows h=9 m=48
